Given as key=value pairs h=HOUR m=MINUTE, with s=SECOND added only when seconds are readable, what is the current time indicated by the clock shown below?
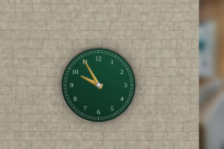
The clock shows h=9 m=55
